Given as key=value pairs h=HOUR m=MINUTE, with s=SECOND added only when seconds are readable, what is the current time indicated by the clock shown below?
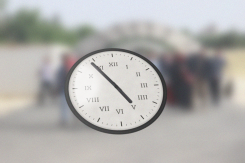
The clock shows h=4 m=54
